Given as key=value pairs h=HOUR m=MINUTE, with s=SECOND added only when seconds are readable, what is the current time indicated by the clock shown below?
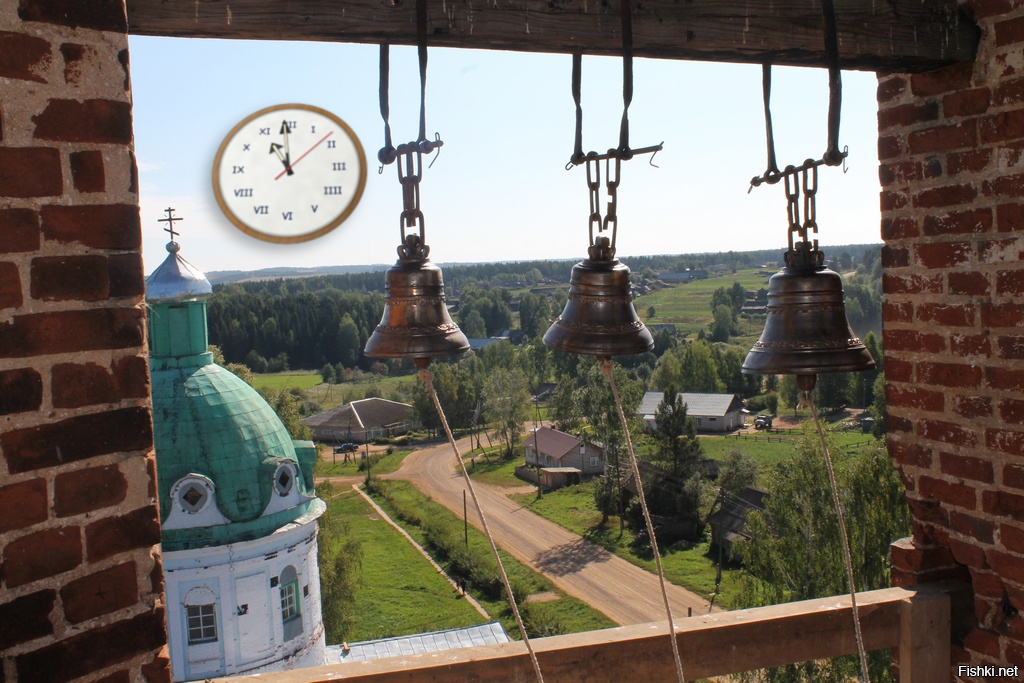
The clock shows h=10 m=59 s=8
